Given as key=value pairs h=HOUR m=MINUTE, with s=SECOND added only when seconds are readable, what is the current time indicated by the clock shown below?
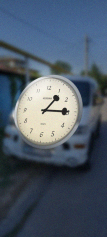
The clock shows h=1 m=15
